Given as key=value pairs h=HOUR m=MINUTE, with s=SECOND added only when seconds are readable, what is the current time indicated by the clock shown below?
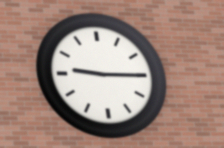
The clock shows h=9 m=15
